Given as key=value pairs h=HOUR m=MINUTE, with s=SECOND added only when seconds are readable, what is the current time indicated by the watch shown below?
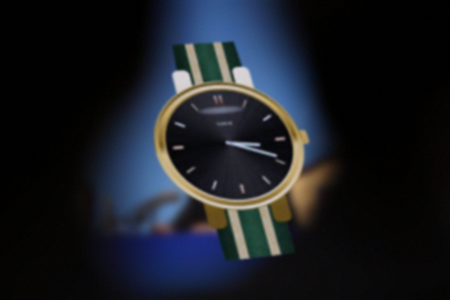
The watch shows h=3 m=19
